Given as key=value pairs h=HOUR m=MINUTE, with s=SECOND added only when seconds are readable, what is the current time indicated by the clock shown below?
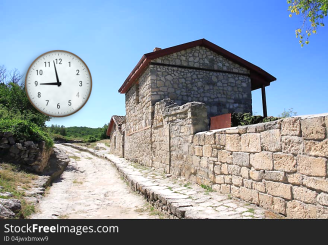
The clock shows h=8 m=58
